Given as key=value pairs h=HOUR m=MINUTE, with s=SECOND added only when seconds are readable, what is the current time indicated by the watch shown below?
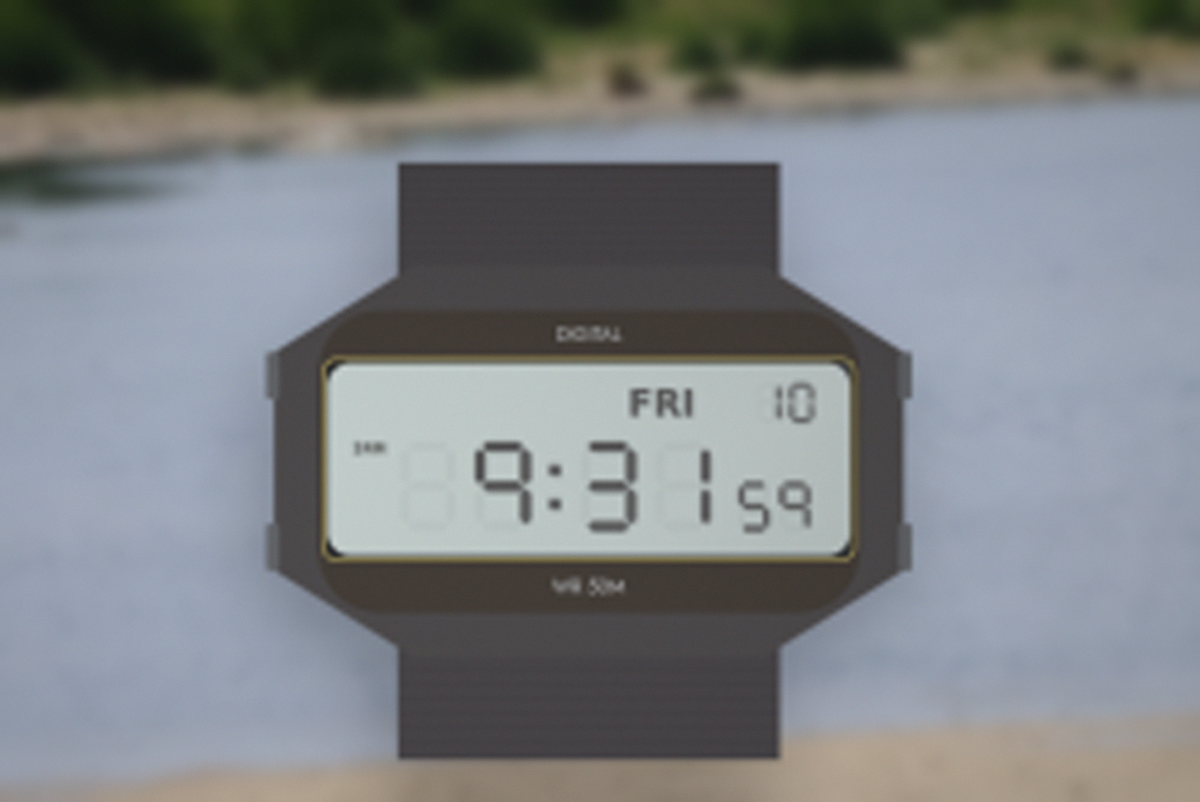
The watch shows h=9 m=31 s=59
